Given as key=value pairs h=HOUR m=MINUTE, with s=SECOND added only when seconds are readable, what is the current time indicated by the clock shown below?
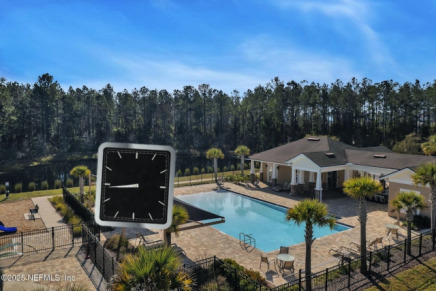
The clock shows h=8 m=44
